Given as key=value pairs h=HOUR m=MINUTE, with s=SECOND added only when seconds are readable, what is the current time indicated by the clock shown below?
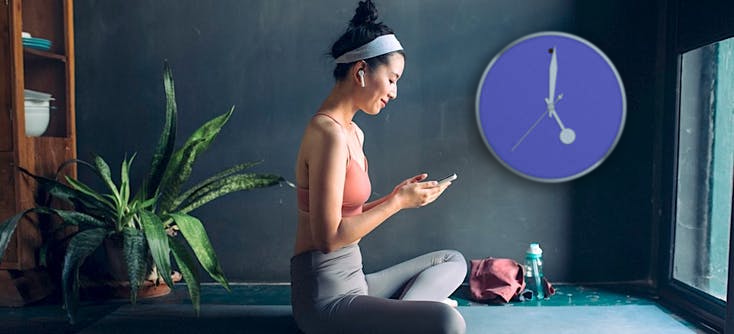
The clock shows h=5 m=0 s=37
